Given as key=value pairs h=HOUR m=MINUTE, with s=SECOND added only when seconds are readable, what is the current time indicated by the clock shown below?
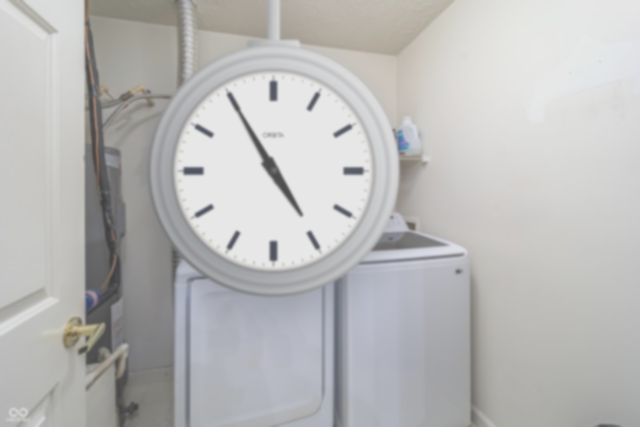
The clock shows h=4 m=55
